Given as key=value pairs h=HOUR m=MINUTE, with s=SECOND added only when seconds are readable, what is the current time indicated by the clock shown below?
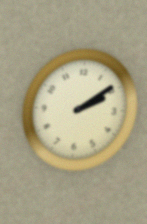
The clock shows h=2 m=9
